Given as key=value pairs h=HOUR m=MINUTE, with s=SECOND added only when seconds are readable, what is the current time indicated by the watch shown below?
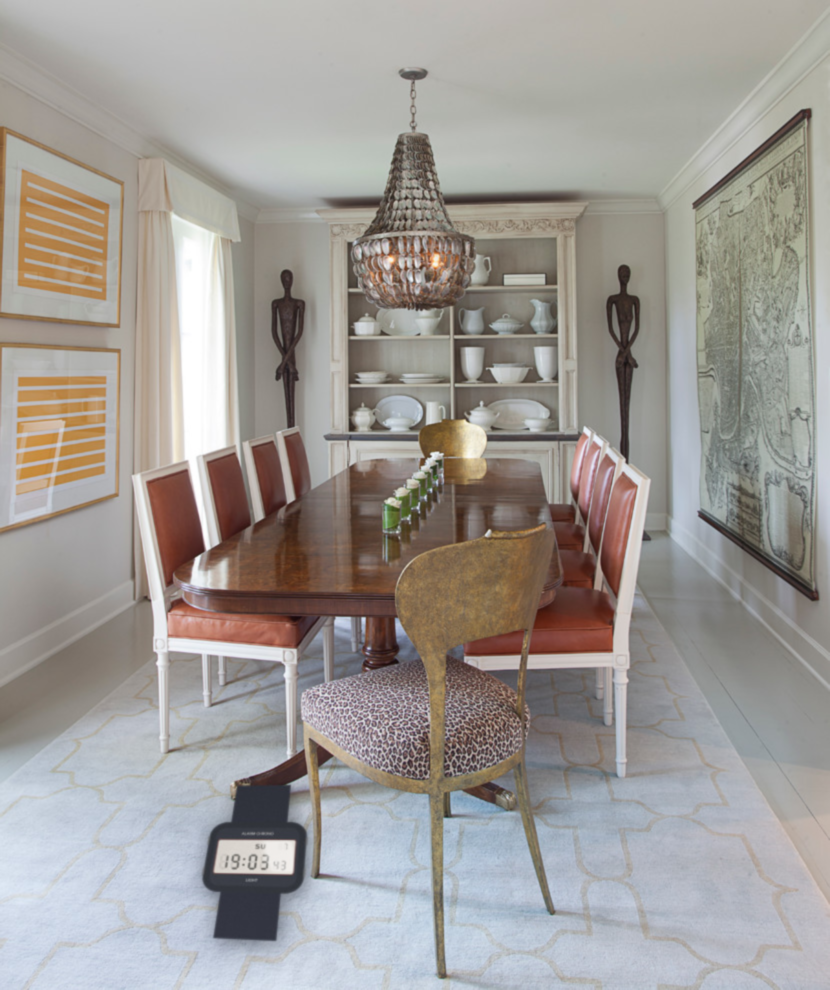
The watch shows h=19 m=3
